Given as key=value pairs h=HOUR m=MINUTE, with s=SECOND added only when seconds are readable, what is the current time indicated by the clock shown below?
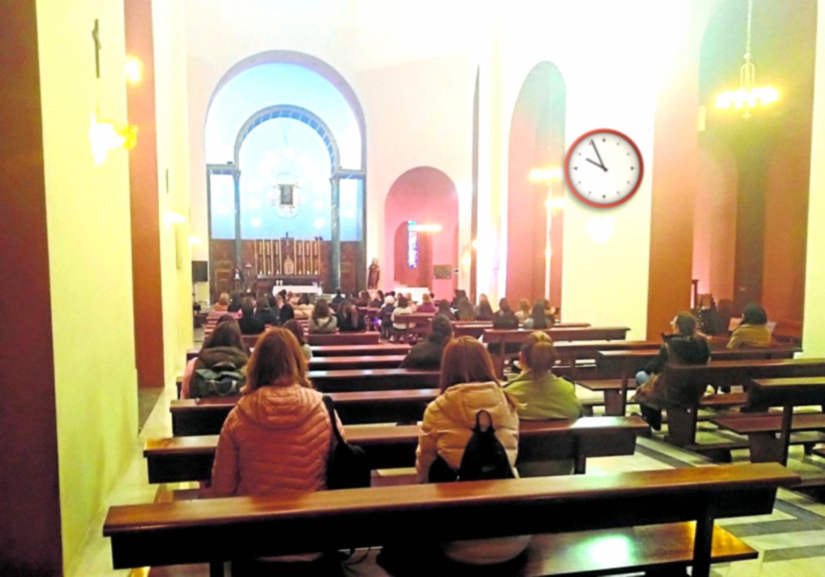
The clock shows h=9 m=56
